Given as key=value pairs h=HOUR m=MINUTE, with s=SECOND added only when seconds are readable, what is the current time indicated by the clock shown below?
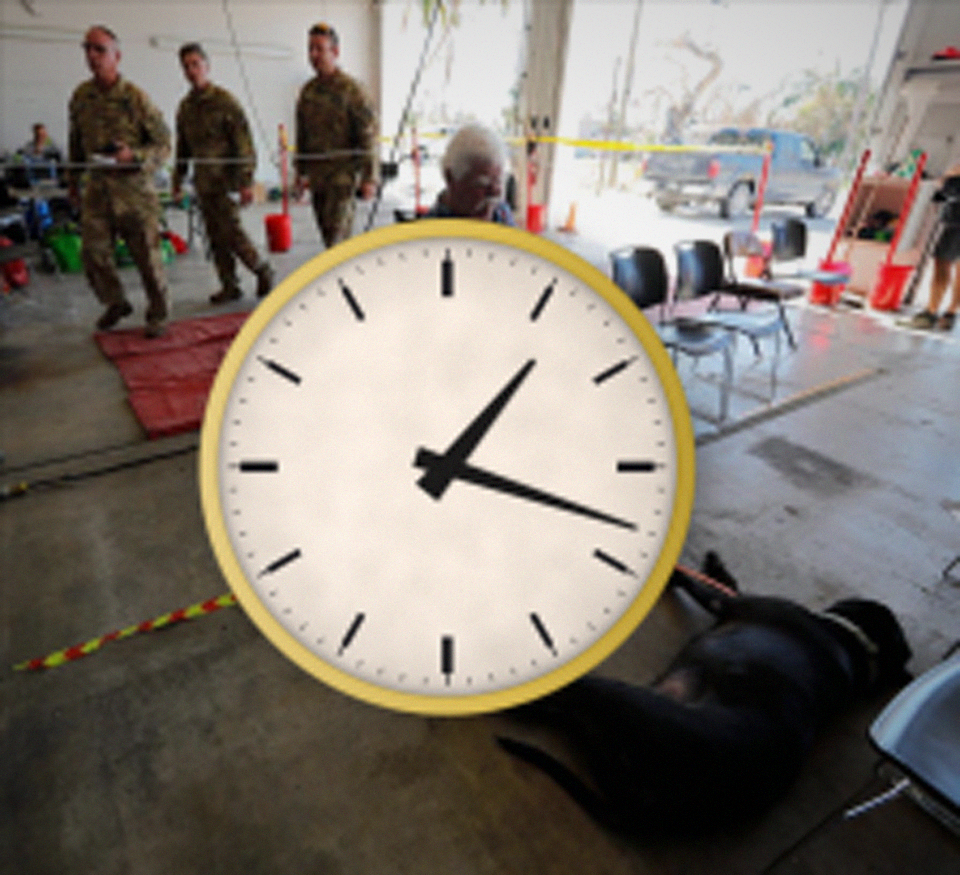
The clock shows h=1 m=18
